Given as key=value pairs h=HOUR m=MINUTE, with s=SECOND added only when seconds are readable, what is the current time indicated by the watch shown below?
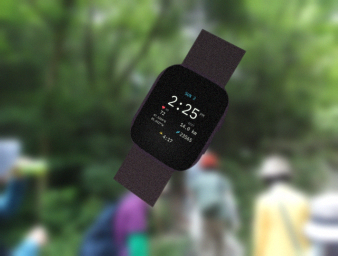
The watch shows h=2 m=25
